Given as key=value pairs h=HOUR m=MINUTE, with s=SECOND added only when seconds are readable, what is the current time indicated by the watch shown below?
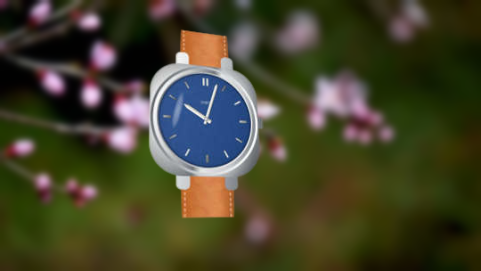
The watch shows h=10 m=3
